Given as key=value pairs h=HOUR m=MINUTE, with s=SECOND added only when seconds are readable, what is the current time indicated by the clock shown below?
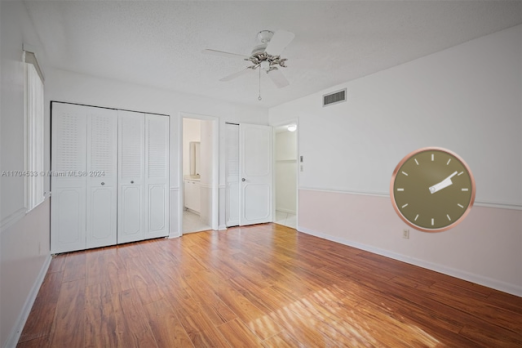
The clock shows h=2 m=9
